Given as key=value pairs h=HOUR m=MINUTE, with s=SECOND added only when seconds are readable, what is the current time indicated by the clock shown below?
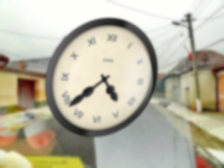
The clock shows h=4 m=38
